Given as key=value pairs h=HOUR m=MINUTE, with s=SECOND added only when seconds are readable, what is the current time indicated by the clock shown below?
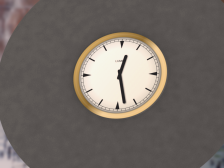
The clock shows h=12 m=28
